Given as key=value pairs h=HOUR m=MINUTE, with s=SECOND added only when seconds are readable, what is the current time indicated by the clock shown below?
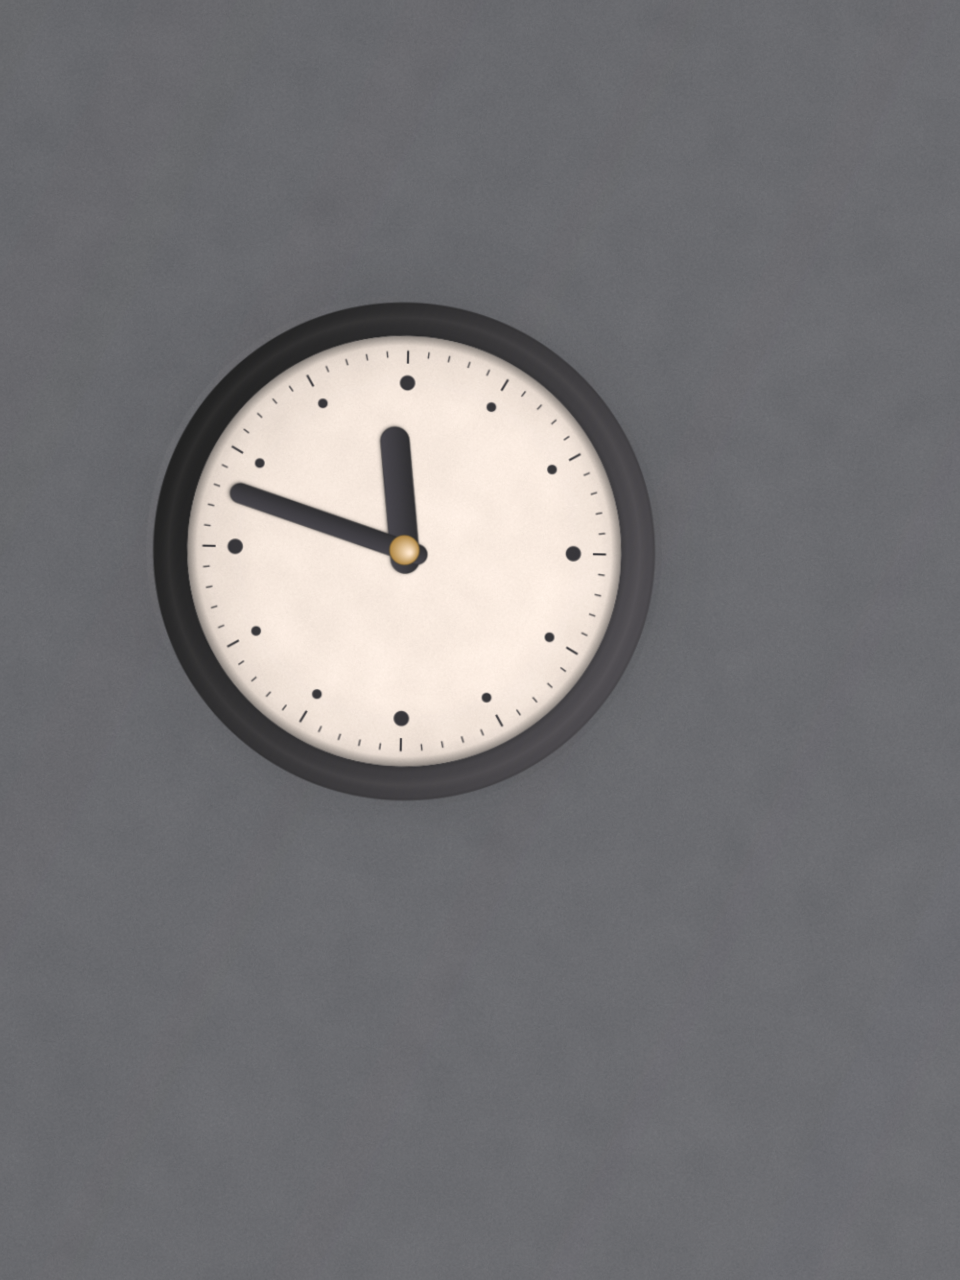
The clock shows h=11 m=48
